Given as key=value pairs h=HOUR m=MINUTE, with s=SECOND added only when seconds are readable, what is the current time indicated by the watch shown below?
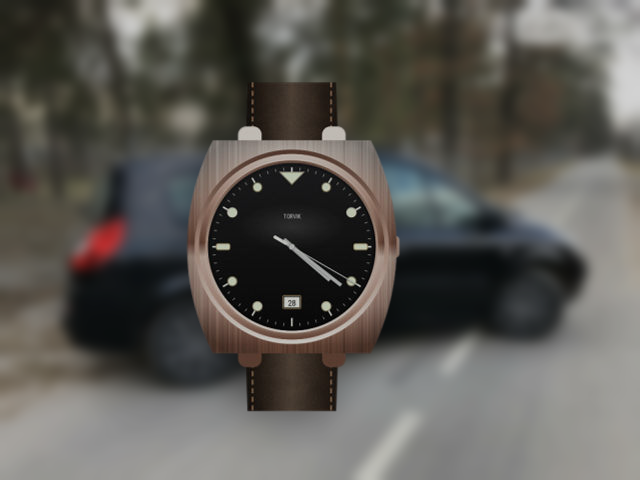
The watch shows h=4 m=21 s=20
